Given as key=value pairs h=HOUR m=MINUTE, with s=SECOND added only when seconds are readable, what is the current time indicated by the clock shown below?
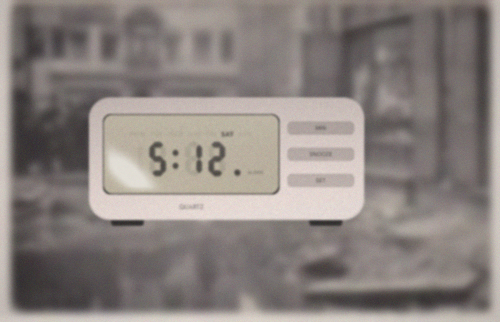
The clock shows h=5 m=12
